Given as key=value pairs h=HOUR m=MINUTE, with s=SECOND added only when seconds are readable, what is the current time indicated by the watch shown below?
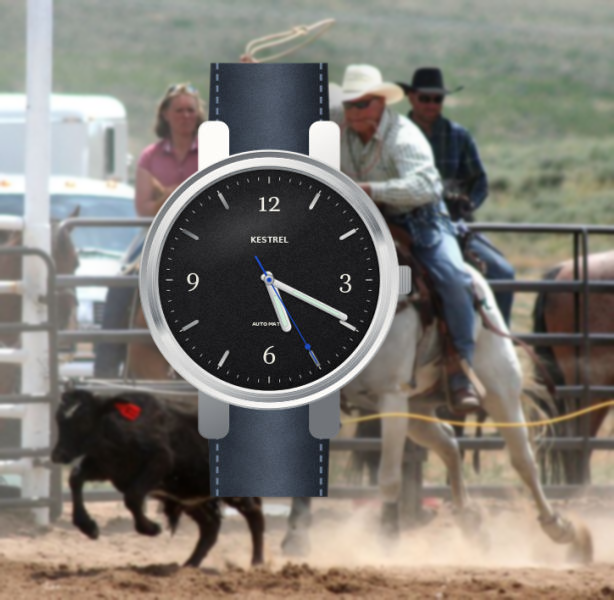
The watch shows h=5 m=19 s=25
